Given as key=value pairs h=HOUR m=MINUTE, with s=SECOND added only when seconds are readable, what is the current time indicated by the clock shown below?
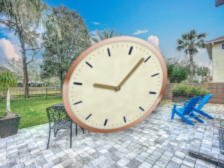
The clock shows h=9 m=4
